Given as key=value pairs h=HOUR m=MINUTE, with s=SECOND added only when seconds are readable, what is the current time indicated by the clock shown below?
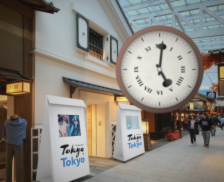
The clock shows h=5 m=1
